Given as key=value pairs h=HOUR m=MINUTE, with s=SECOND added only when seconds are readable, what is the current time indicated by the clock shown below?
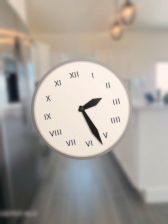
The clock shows h=2 m=27
